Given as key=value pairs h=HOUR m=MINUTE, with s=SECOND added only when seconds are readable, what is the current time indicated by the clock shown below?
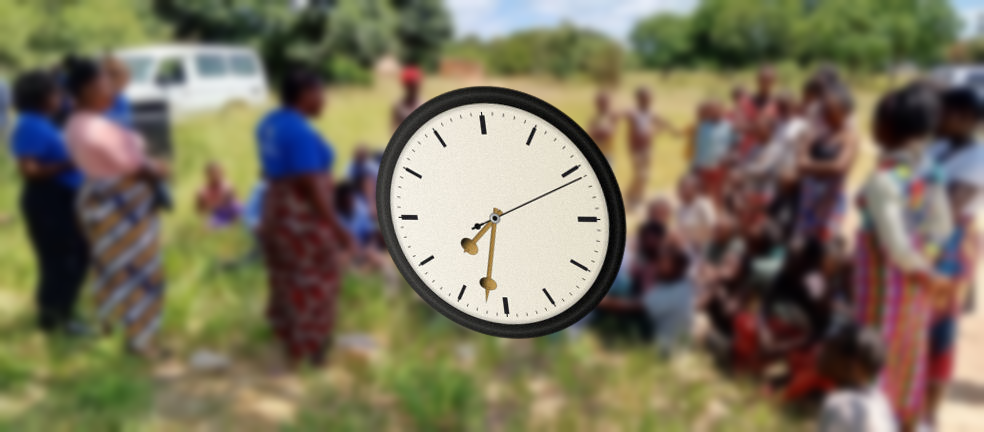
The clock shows h=7 m=32 s=11
